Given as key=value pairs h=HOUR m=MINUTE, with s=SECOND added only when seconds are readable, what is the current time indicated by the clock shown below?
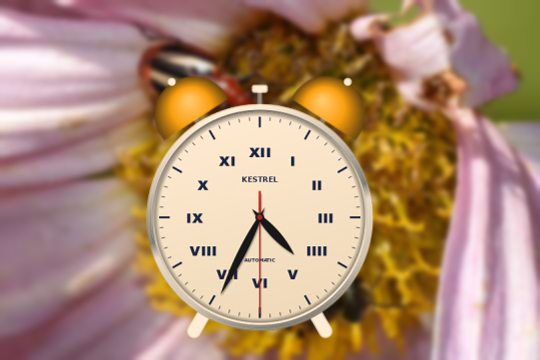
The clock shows h=4 m=34 s=30
